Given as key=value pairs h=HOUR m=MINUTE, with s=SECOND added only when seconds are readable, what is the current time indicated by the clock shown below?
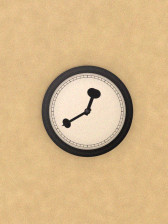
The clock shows h=12 m=40
